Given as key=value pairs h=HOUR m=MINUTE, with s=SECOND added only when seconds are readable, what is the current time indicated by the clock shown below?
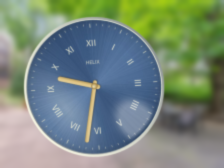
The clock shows h=9 m=32
